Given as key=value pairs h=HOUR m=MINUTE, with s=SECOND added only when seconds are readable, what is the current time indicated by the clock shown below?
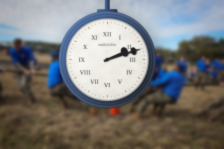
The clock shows h=2 m=12
